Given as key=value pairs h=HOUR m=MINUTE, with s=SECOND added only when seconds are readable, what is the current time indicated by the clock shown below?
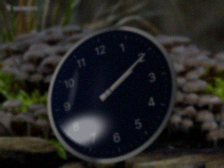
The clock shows h=2 m=10
